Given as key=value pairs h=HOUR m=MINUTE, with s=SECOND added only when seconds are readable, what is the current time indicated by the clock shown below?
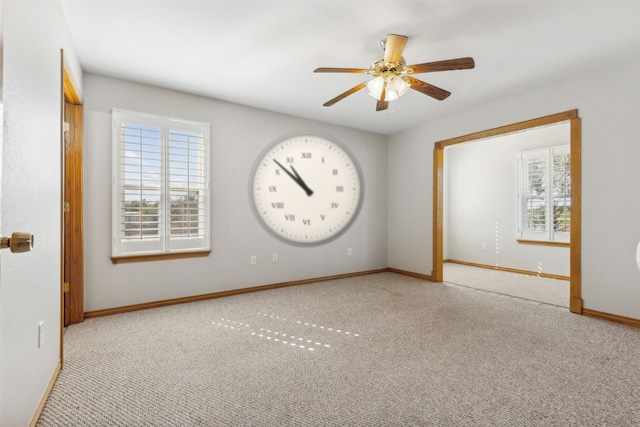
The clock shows h=10 m=52
